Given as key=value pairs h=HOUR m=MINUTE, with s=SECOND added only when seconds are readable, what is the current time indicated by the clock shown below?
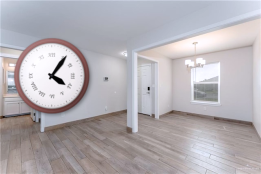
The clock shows h=4 m=6
